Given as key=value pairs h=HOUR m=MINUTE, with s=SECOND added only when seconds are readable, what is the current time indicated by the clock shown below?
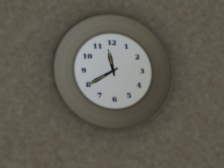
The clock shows h=11 m=40
